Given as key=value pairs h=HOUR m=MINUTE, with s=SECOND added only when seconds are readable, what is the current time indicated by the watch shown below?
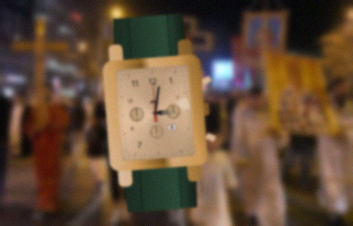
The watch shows h=3 m=2
